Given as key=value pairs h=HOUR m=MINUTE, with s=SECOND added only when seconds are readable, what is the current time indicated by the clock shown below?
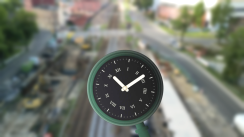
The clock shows h=11 m=13
